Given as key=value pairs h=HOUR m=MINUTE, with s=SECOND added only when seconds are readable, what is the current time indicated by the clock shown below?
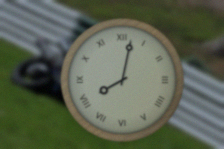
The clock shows h=8 m=2
